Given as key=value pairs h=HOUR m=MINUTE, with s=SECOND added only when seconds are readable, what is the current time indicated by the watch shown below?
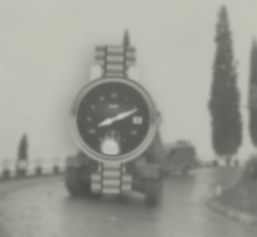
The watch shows h=8 m=11
